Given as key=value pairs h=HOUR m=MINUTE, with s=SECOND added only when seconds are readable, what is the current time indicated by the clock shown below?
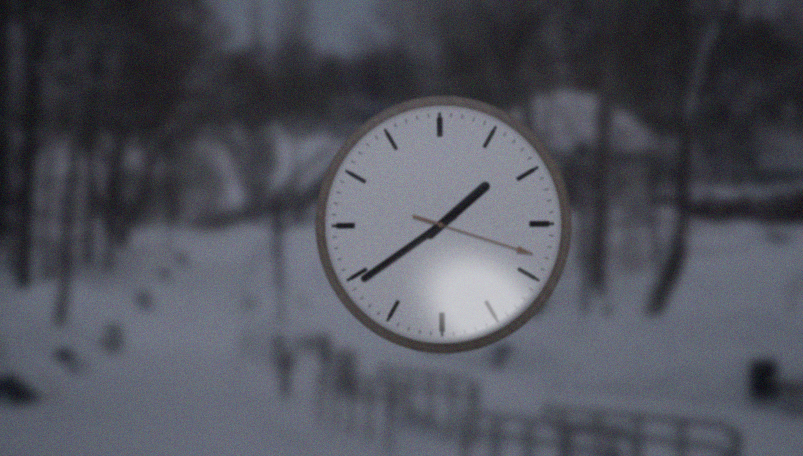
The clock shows h=1 m=39 s=18
